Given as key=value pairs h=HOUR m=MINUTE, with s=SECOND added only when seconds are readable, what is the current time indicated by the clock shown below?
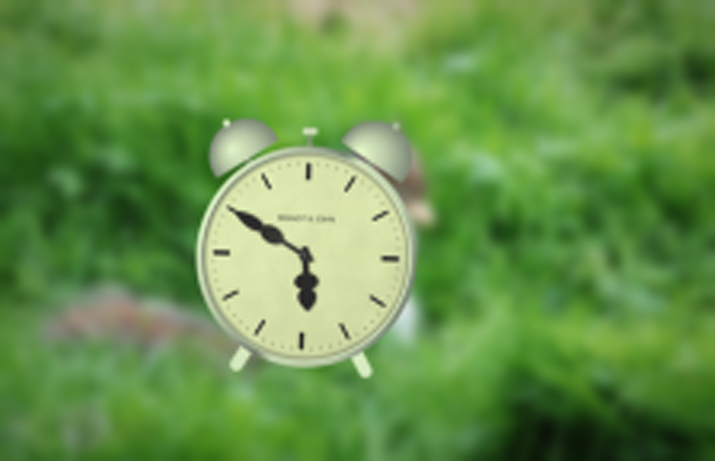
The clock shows h=5 m=50
